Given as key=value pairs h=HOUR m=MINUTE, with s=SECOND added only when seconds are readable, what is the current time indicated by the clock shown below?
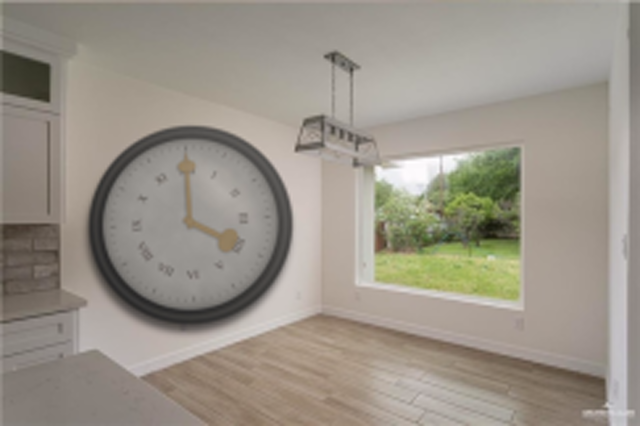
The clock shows h=4 m=0
